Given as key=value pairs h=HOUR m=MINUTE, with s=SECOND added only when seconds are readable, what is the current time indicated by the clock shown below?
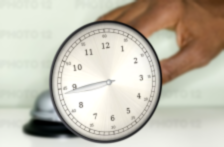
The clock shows h=8 m=44
